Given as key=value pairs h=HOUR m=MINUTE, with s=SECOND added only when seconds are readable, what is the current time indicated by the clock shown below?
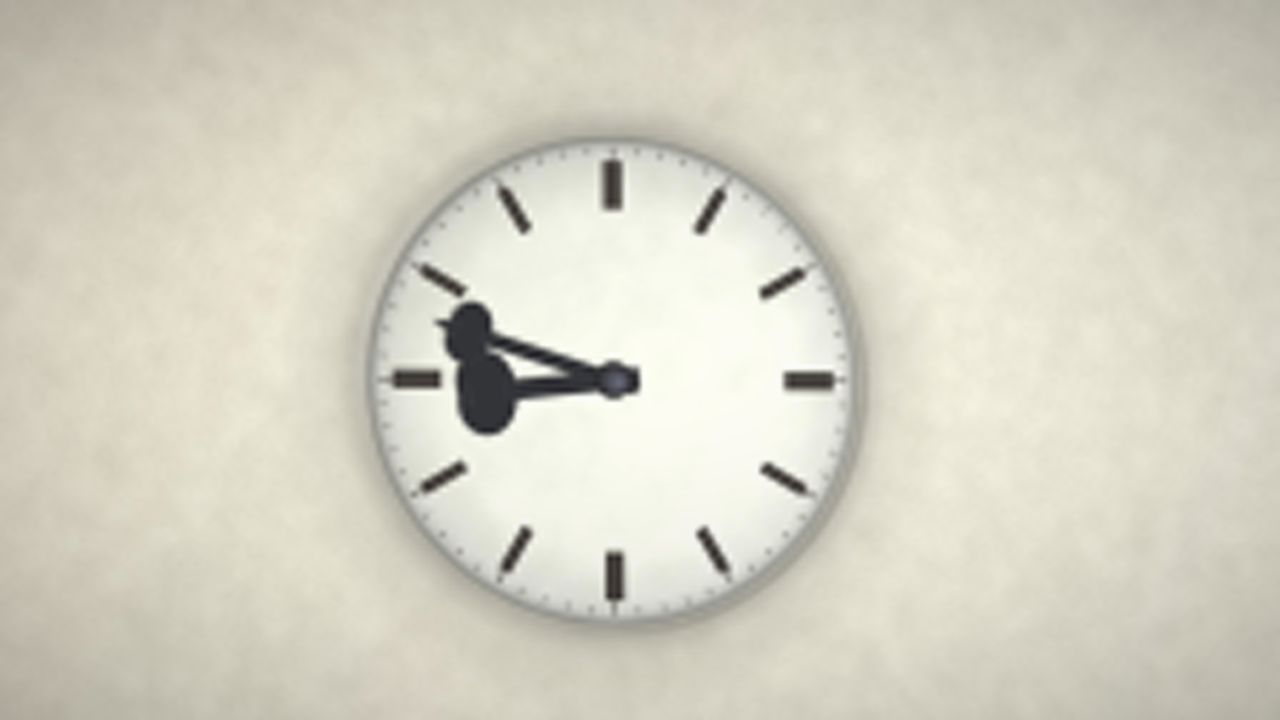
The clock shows h=8 m=48
